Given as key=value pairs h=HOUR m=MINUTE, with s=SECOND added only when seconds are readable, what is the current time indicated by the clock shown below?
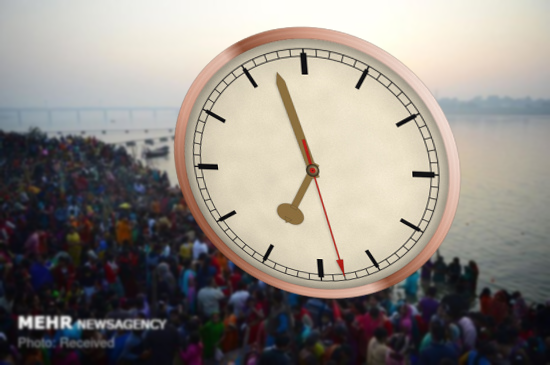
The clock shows h=6 m=57 s=28
